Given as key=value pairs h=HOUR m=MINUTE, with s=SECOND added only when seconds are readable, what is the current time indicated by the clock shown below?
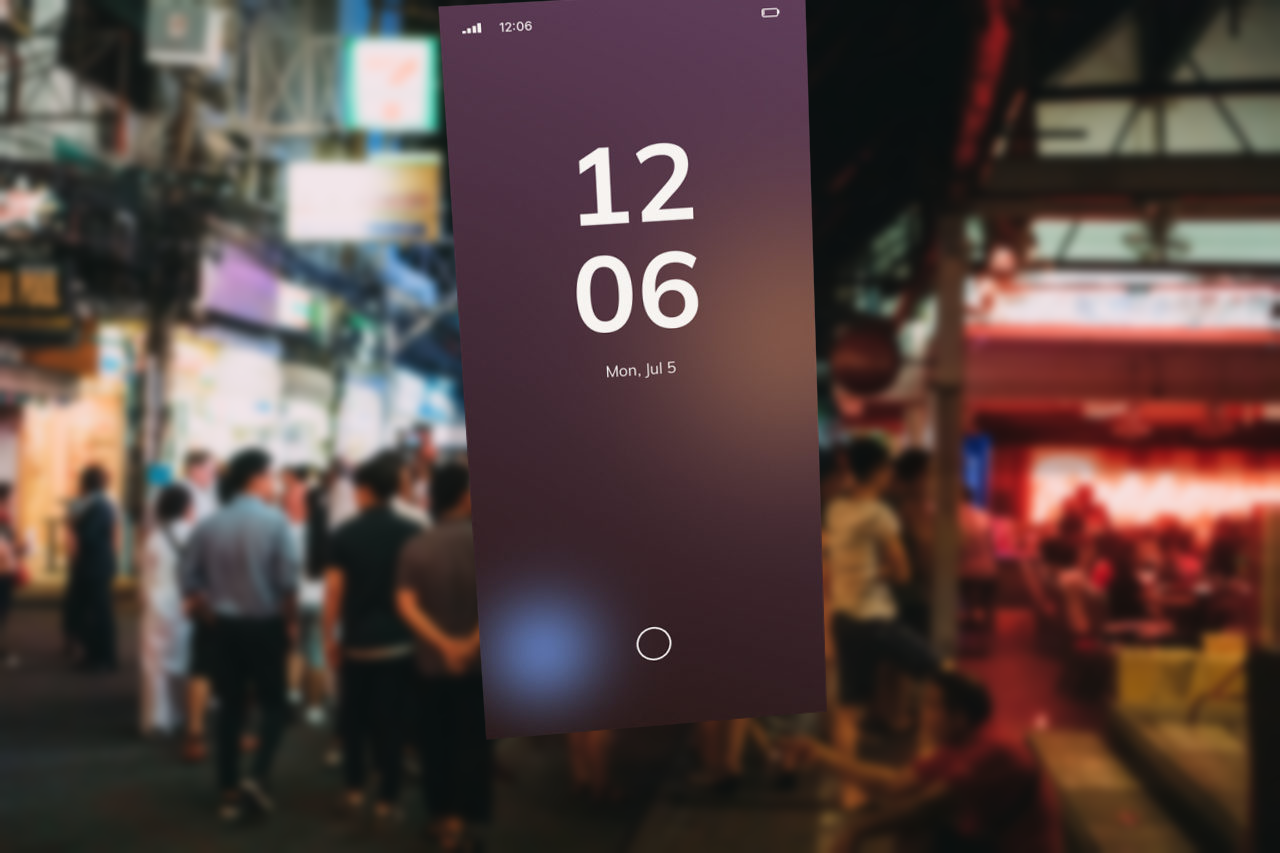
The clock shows h=12 m=6
